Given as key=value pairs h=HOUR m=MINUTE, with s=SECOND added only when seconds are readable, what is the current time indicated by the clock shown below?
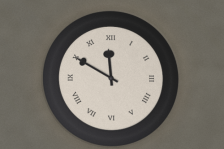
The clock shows h=11 m=50
